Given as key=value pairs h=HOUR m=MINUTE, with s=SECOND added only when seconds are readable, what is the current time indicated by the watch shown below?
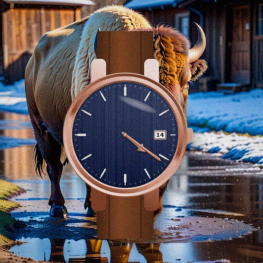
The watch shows h=4 m=21
